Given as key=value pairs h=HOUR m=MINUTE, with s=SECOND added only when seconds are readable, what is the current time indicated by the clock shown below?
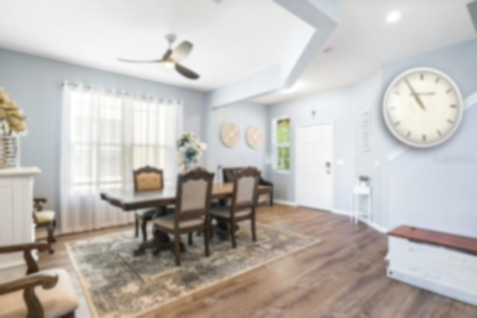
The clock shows h=10 m=55
